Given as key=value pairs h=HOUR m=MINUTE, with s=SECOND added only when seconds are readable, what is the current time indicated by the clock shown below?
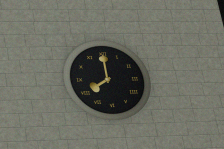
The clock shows h=8 m=0
